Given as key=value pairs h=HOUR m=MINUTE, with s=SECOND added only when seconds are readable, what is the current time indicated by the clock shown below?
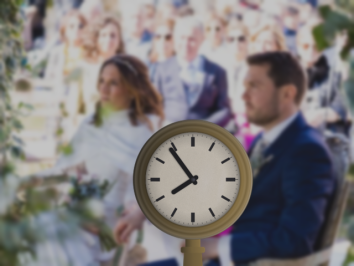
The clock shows h=7 m=54
